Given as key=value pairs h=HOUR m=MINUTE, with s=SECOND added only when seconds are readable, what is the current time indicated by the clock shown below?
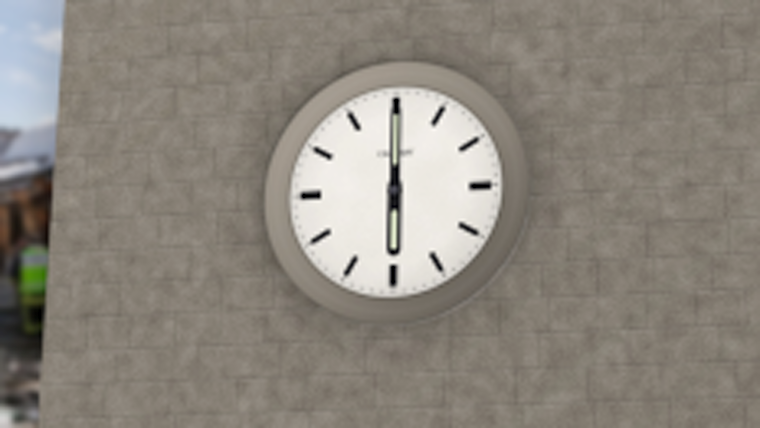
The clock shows h=6 m=0
